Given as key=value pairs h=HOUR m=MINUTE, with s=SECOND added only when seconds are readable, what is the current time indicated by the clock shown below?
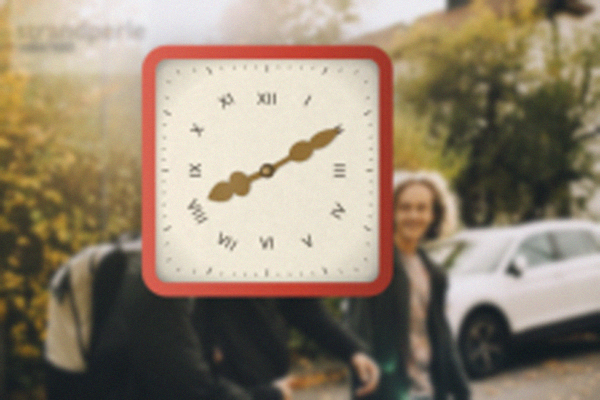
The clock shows h=8 m=10
